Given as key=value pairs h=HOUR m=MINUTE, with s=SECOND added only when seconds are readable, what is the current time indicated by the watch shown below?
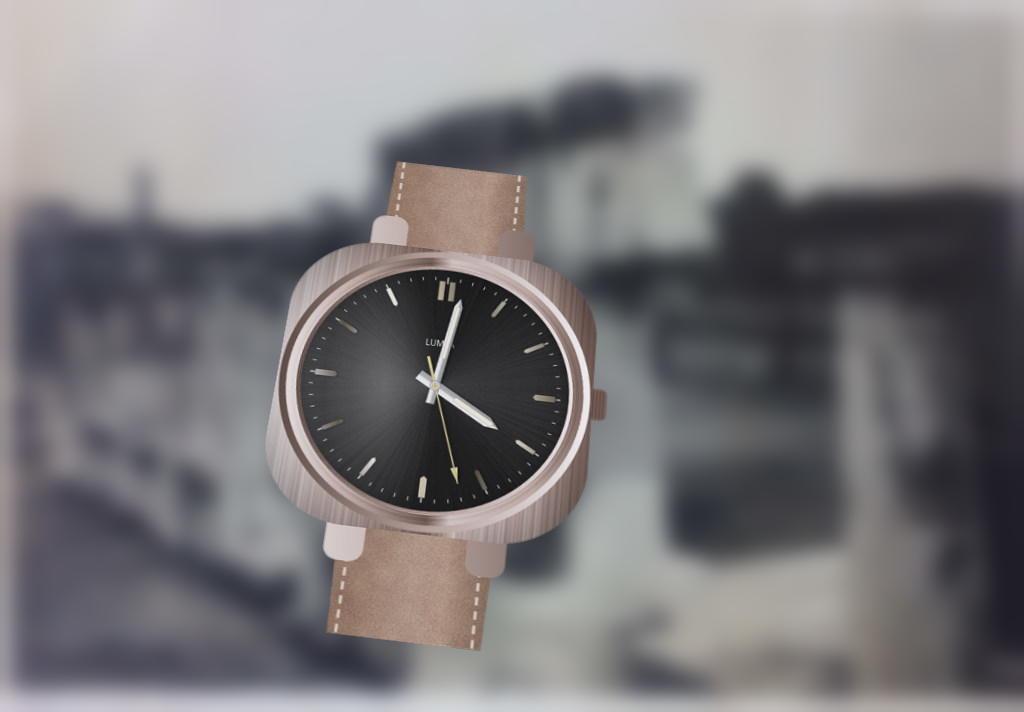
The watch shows h=4 m=1 s=27
